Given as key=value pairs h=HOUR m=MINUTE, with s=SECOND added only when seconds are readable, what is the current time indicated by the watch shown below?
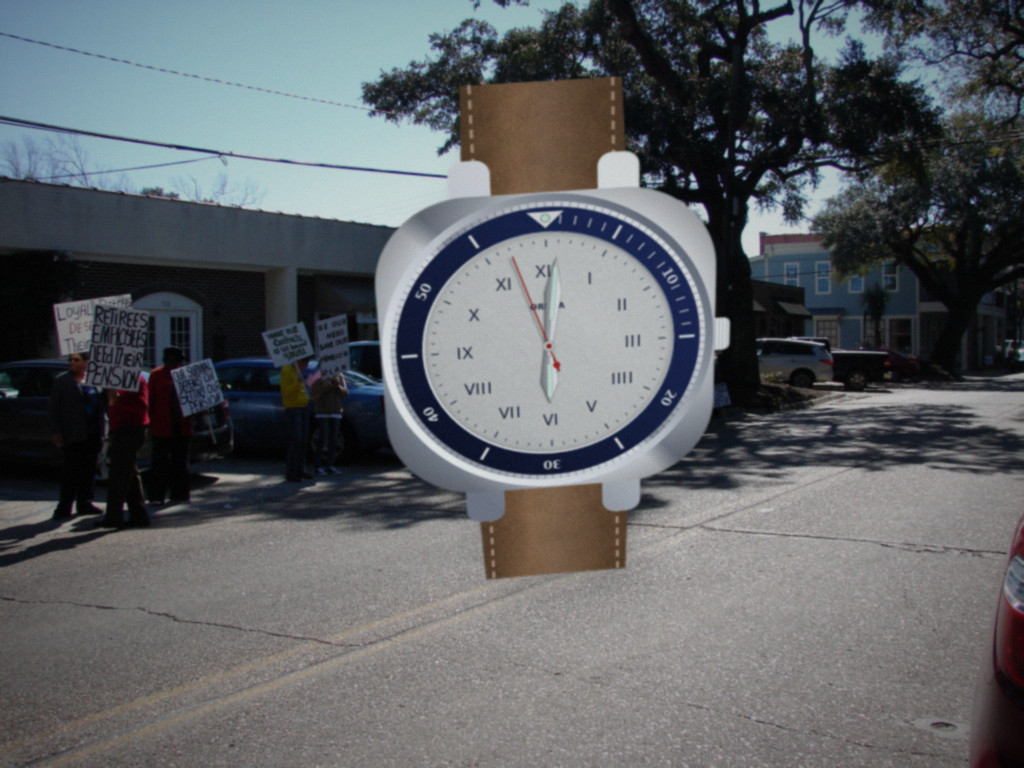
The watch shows h=6 m=0 s=57
